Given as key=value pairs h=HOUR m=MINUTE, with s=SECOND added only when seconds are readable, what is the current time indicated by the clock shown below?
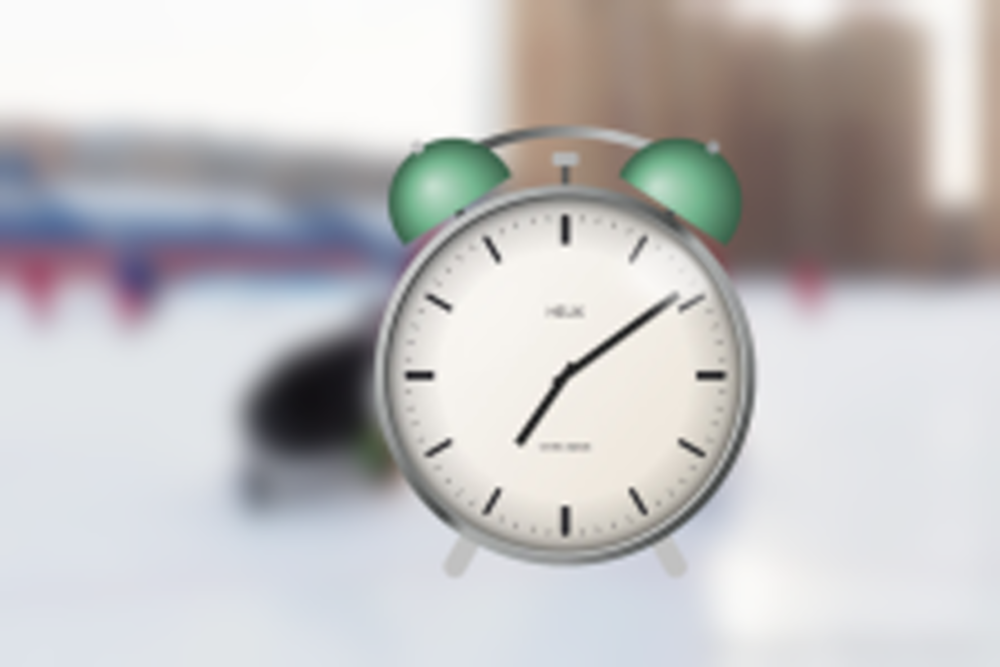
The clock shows h=7 m=9
